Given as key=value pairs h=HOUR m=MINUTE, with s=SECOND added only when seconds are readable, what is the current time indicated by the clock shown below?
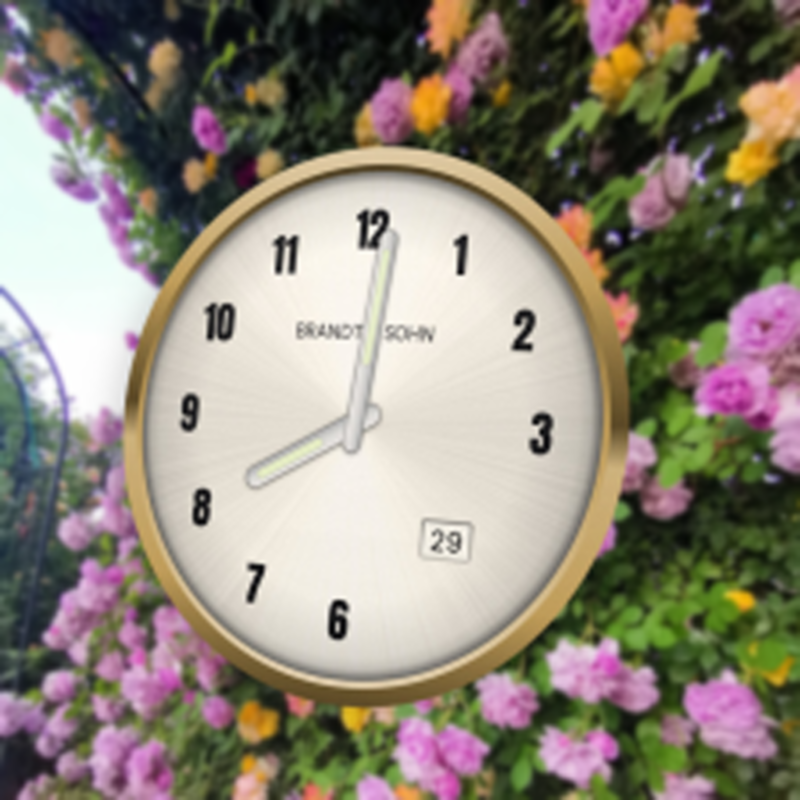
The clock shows h=8 m=1
